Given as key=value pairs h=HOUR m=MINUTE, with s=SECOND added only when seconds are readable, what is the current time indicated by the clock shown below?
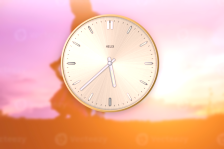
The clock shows h=5 m=38
